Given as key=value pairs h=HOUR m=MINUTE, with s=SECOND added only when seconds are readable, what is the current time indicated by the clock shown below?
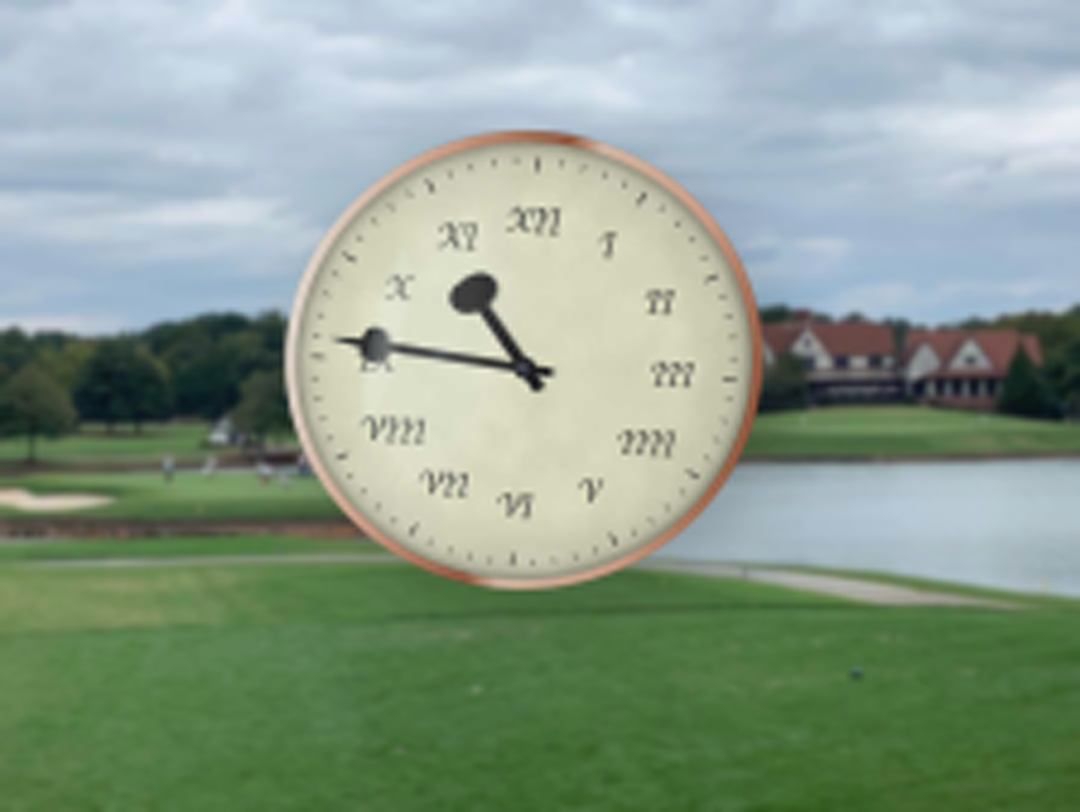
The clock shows h=10 m=46
